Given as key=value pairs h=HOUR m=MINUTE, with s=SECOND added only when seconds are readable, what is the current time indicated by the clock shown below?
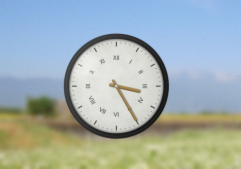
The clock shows h=3 m=25
